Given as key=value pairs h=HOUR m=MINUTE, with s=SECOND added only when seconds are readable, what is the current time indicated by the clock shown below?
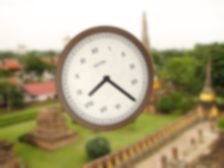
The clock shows h=8 m=25
